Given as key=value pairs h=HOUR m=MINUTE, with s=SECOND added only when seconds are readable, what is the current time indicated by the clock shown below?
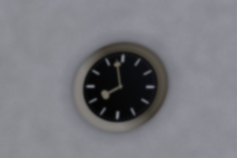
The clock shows h=7 m=58
